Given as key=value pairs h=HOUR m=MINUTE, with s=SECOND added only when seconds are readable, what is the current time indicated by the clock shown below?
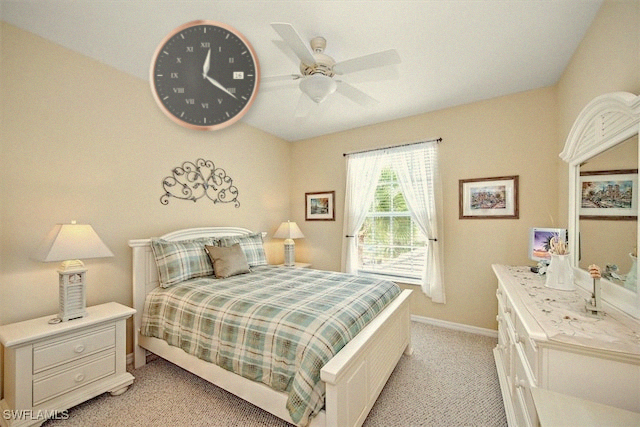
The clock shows h=12 m=21
